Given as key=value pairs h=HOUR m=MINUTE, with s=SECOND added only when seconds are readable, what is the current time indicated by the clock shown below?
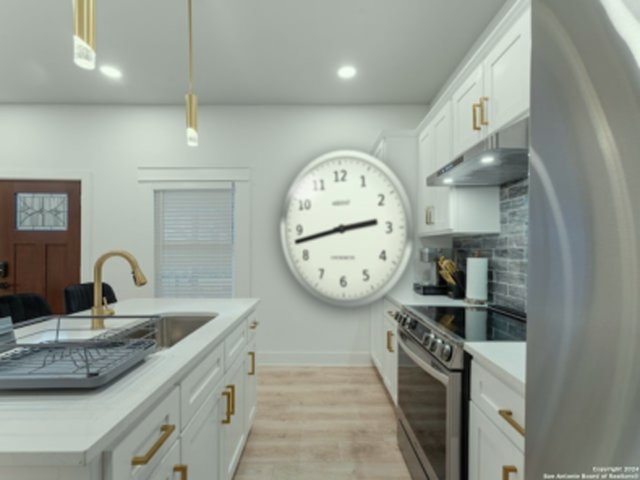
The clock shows h=2 m=43
